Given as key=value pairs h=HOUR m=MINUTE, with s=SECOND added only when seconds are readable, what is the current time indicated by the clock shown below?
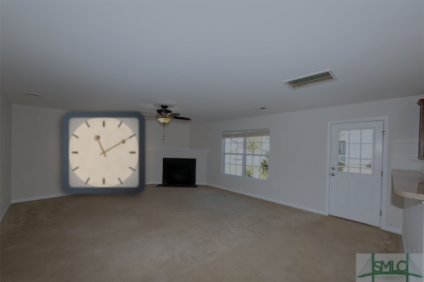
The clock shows h=11 m=10
